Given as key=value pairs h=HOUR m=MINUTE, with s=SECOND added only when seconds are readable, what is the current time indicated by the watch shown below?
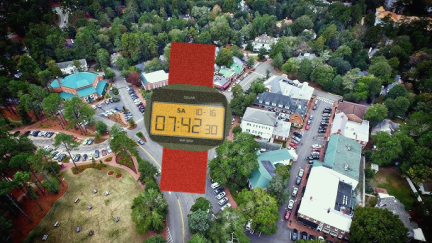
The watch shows h=7 m=42 s=30
